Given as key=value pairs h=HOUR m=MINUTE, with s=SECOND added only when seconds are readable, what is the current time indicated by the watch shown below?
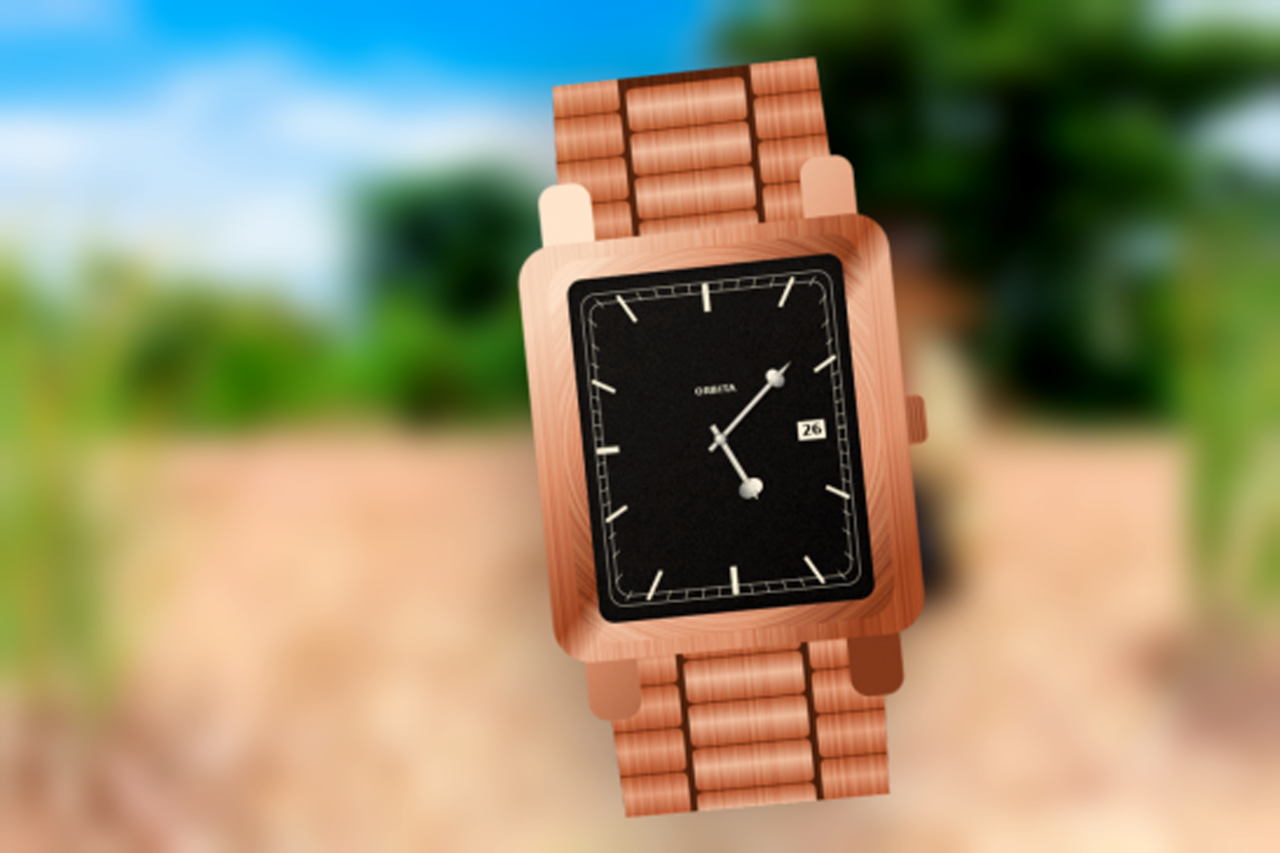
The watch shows h=5 m=8
